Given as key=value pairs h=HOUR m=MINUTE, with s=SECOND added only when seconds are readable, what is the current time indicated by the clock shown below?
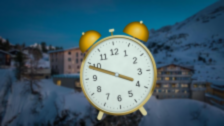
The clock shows h=3 m=49
